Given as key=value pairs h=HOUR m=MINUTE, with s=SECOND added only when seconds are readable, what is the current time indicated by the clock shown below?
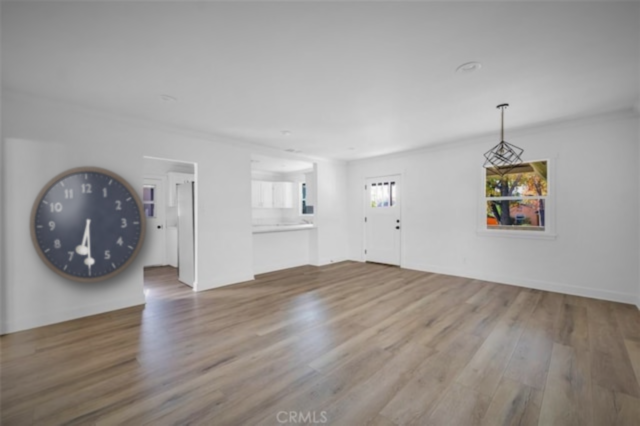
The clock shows h=6 m=30
